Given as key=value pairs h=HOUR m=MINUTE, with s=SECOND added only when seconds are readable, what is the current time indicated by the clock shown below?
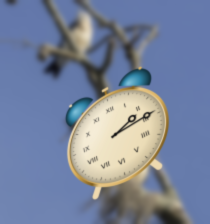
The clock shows h=2 m=14
